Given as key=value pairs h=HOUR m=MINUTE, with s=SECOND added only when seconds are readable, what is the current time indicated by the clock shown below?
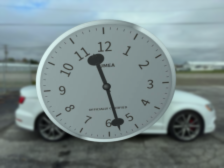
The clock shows h=11 m=28
